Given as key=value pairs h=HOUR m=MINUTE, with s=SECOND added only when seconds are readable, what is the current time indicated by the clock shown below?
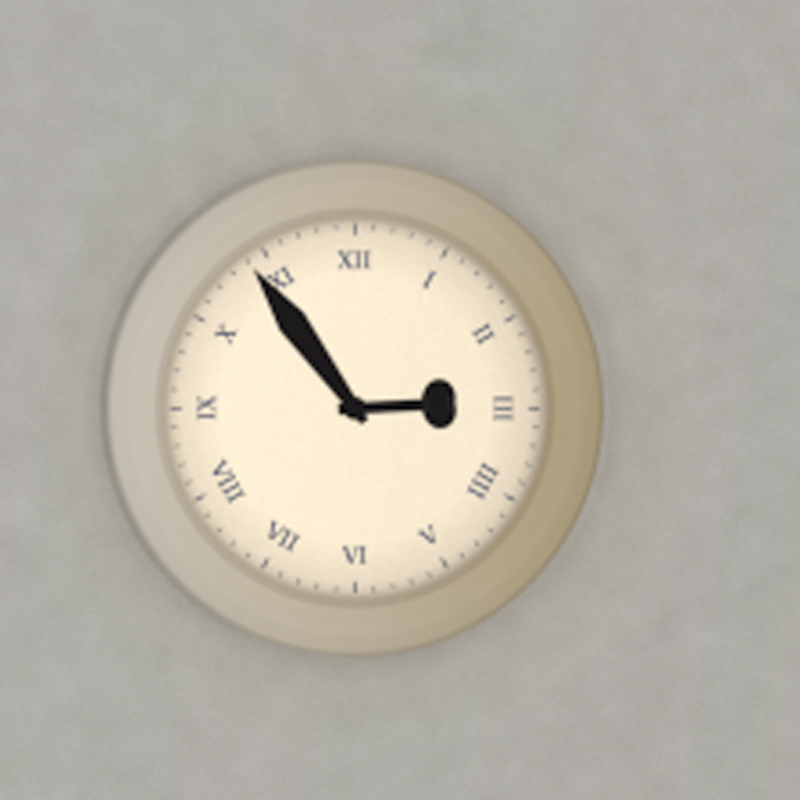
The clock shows h=2 m=54
